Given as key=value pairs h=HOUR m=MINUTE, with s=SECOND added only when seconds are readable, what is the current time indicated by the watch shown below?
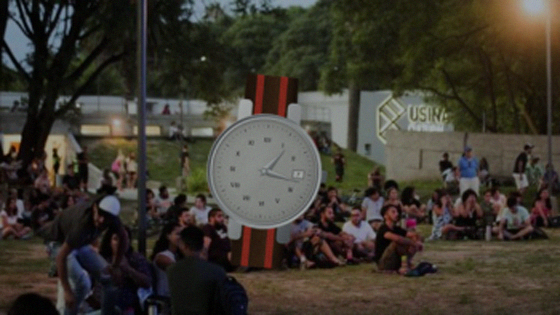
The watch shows h=1 m=17
